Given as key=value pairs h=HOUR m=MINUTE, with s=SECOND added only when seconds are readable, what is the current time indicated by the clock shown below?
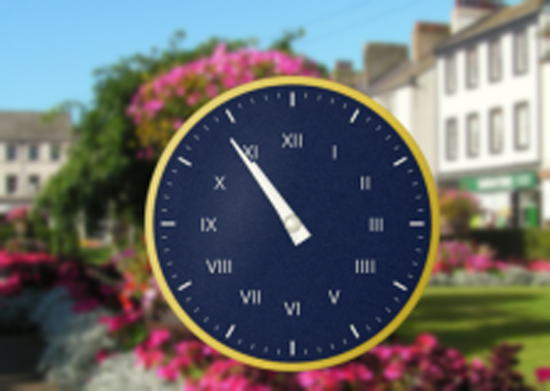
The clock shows h=10 m=54
